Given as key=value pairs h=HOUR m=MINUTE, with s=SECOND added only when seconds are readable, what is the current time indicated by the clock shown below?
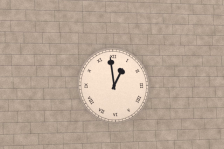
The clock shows h=12 m=59
